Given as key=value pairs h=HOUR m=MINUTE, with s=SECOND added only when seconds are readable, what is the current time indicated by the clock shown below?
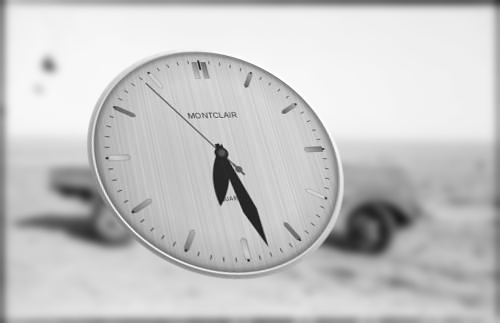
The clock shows h=6 m=27 s=54
